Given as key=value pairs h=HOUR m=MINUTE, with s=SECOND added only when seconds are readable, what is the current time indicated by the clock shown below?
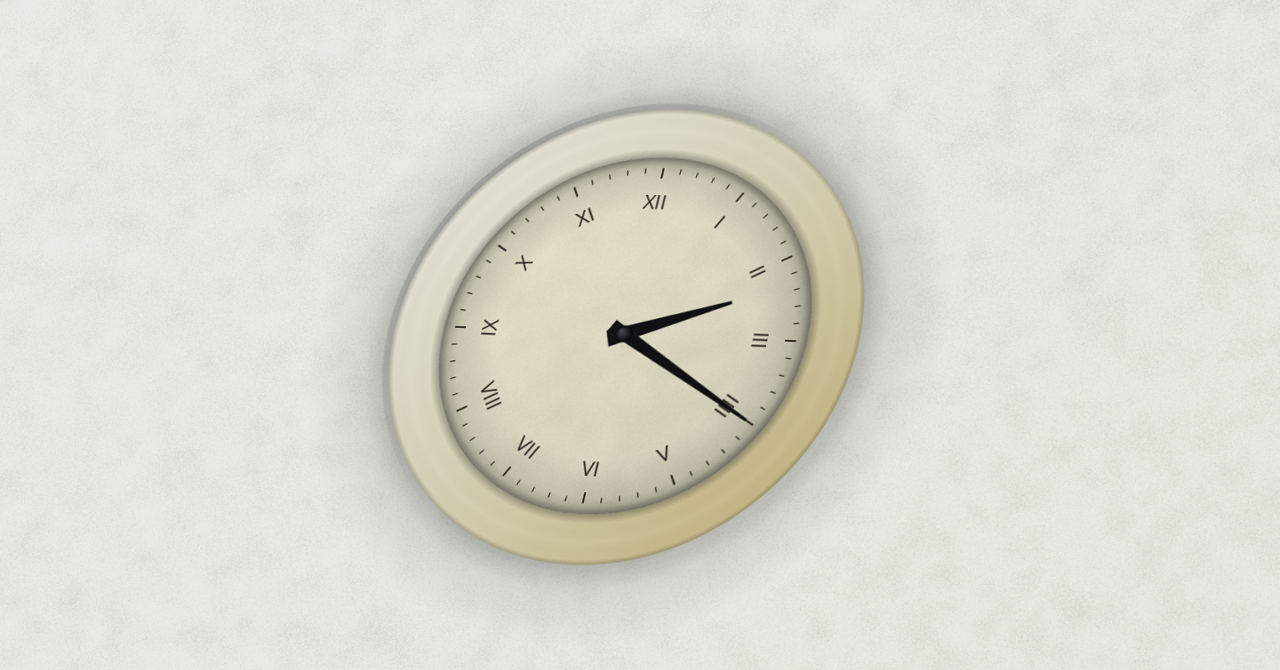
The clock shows h=2 m=20
